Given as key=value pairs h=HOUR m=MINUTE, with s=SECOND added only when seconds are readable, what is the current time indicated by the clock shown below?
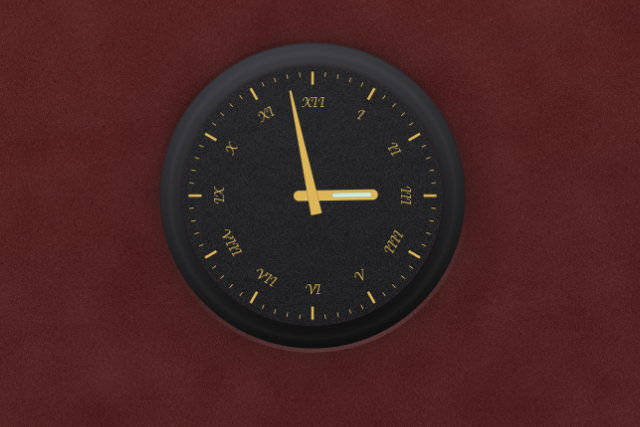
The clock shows h=2 m=58
